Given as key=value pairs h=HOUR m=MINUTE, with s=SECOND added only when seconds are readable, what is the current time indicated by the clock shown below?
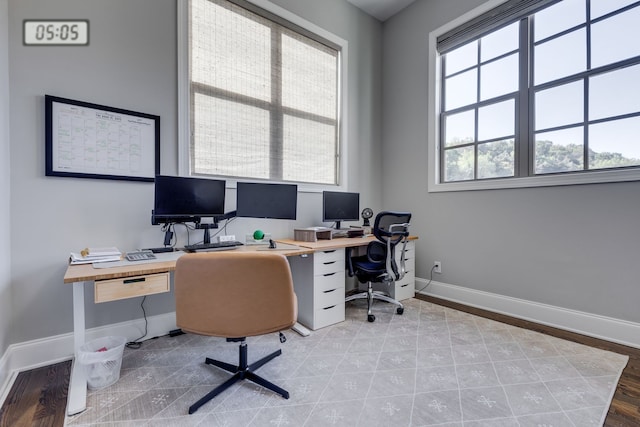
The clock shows h=5 m=5
